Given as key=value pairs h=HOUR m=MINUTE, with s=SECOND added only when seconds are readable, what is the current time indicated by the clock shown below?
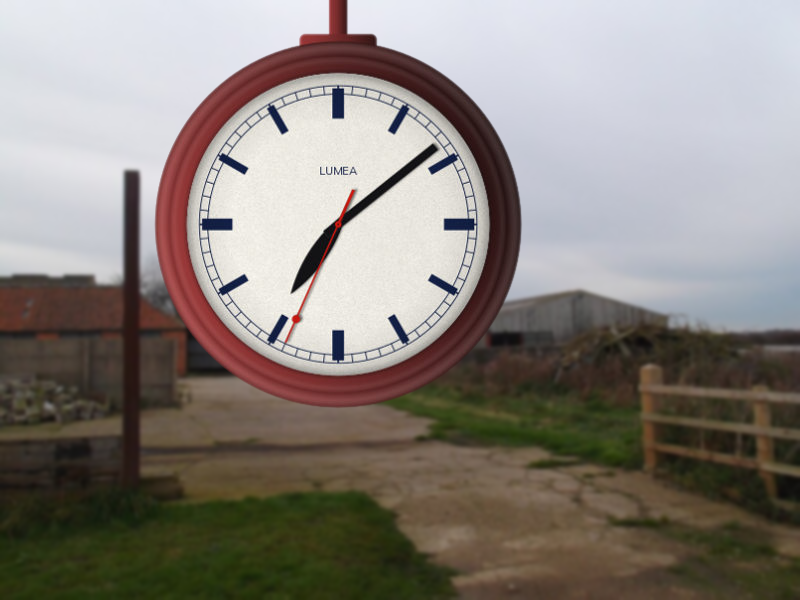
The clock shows h=7 m=8 s=34
